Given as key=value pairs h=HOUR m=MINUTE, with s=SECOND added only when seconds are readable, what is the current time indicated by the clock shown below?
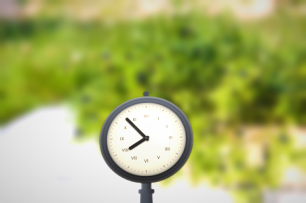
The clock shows h=7 m=53
